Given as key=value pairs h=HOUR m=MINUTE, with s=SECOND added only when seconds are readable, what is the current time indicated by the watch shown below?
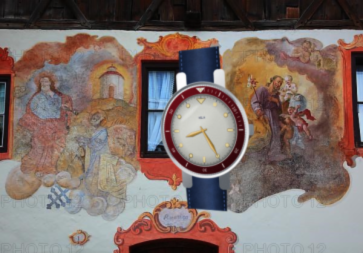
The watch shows h=8 m=25
